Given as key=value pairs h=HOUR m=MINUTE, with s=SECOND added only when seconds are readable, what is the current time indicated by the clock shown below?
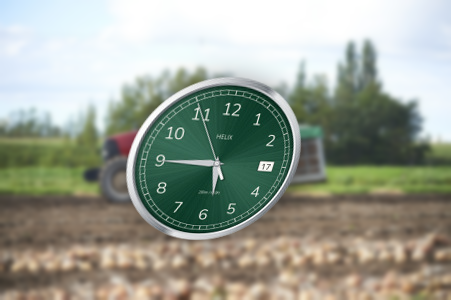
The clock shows h=5 m=44 s=55
